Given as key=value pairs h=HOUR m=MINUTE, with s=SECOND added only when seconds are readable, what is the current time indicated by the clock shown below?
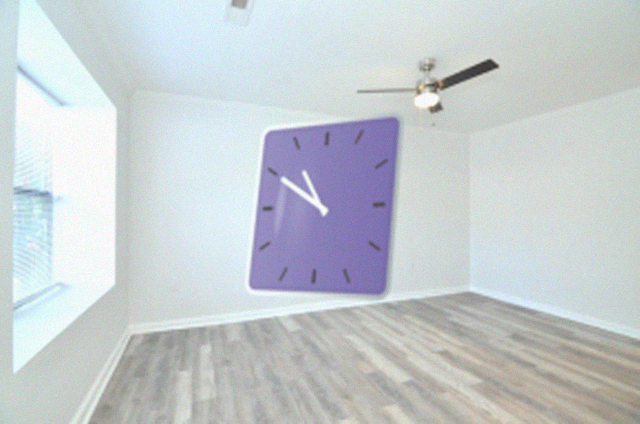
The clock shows h=10 m=50
